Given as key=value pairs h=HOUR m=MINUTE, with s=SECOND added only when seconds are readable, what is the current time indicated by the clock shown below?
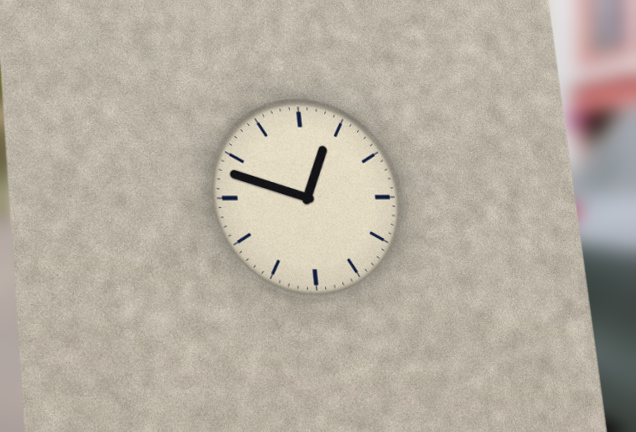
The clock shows h=12 m=48
